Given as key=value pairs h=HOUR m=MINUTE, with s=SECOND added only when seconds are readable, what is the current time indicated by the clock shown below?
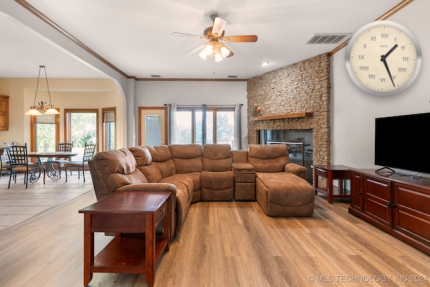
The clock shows h=1 m=26
